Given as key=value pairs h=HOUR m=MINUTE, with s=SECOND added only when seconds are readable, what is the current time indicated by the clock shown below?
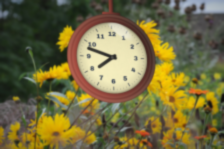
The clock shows h=7 m=48
